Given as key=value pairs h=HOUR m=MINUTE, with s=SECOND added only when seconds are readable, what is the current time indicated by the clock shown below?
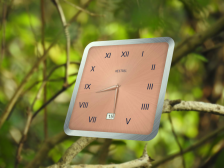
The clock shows h=8 m=29
